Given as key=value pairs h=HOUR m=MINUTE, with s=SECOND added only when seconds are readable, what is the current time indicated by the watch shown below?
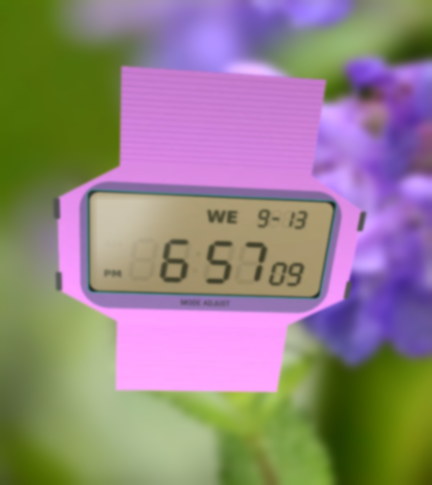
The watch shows h=6 m=57 s=9
